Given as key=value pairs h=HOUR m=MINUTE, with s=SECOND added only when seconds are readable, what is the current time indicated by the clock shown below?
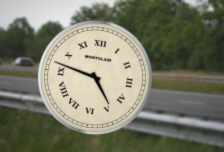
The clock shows h=4 m=47
